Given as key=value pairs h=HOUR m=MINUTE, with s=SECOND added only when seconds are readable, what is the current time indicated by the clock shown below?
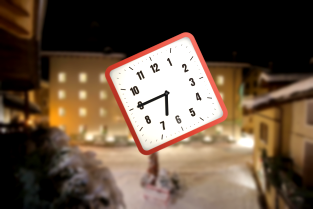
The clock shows h=6 m=45
